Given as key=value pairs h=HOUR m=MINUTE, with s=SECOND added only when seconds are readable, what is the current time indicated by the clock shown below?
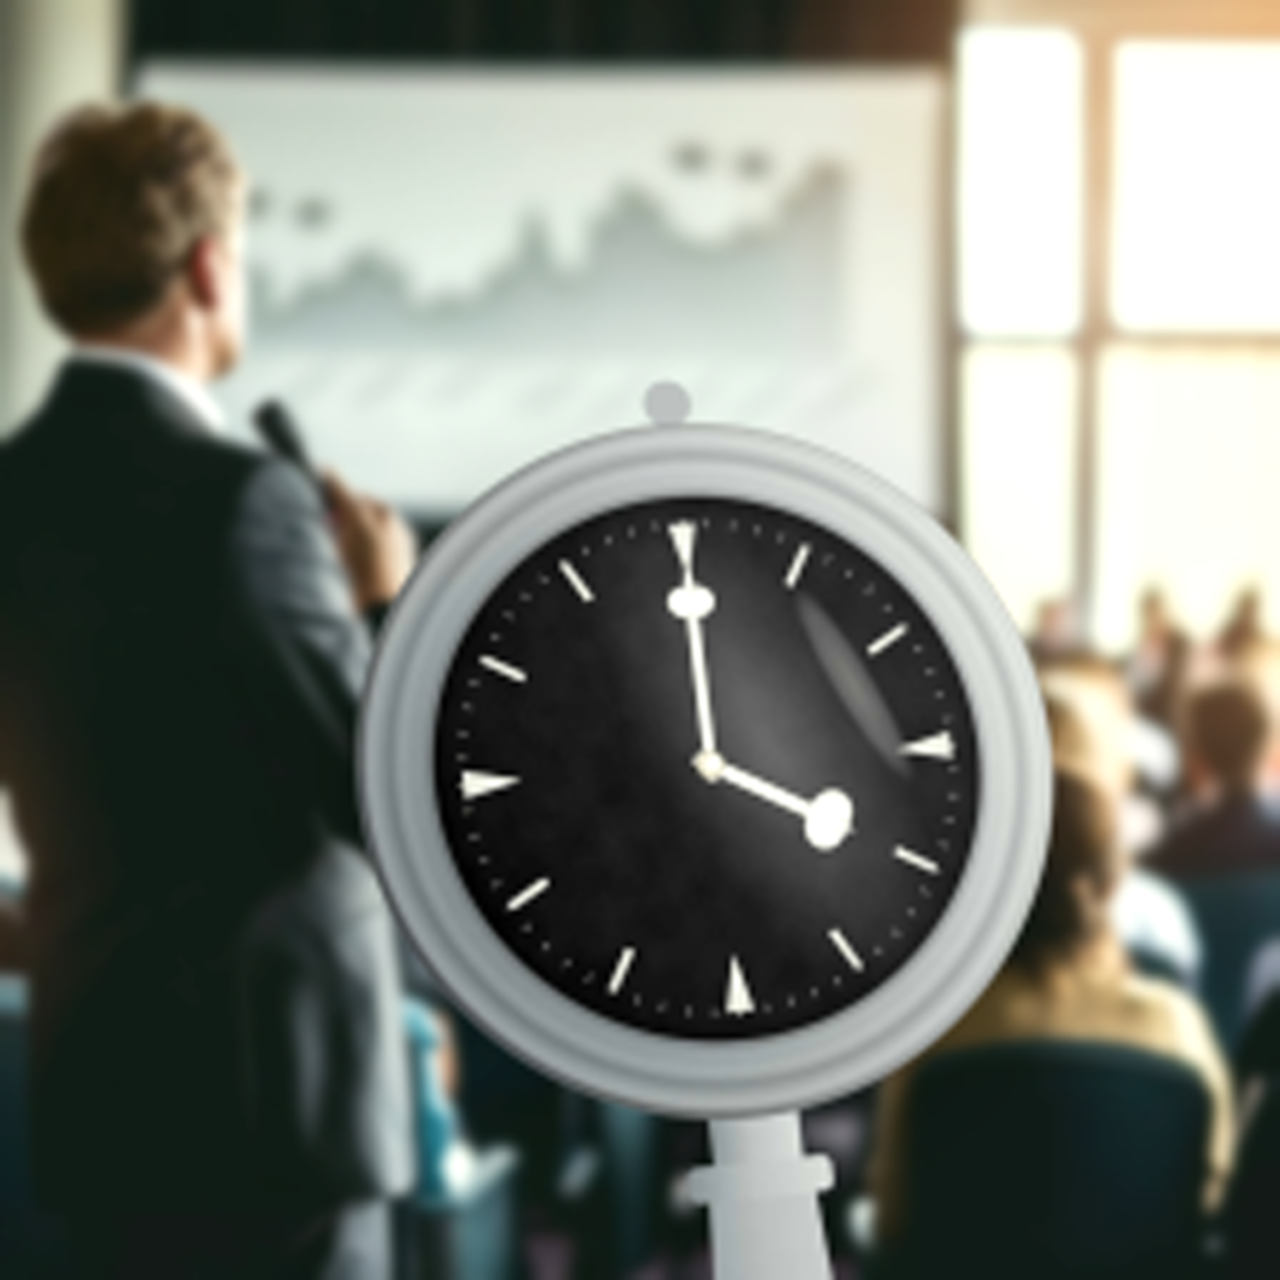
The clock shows h=4 m=0
